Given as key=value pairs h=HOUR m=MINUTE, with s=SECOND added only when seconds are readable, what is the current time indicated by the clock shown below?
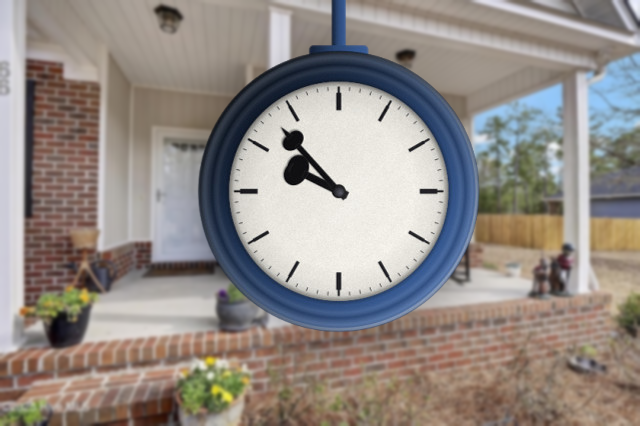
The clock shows h=9 m=53
